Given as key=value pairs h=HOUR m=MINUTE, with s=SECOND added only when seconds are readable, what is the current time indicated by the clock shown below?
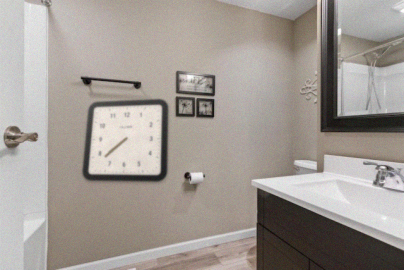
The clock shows h=7 m=38
